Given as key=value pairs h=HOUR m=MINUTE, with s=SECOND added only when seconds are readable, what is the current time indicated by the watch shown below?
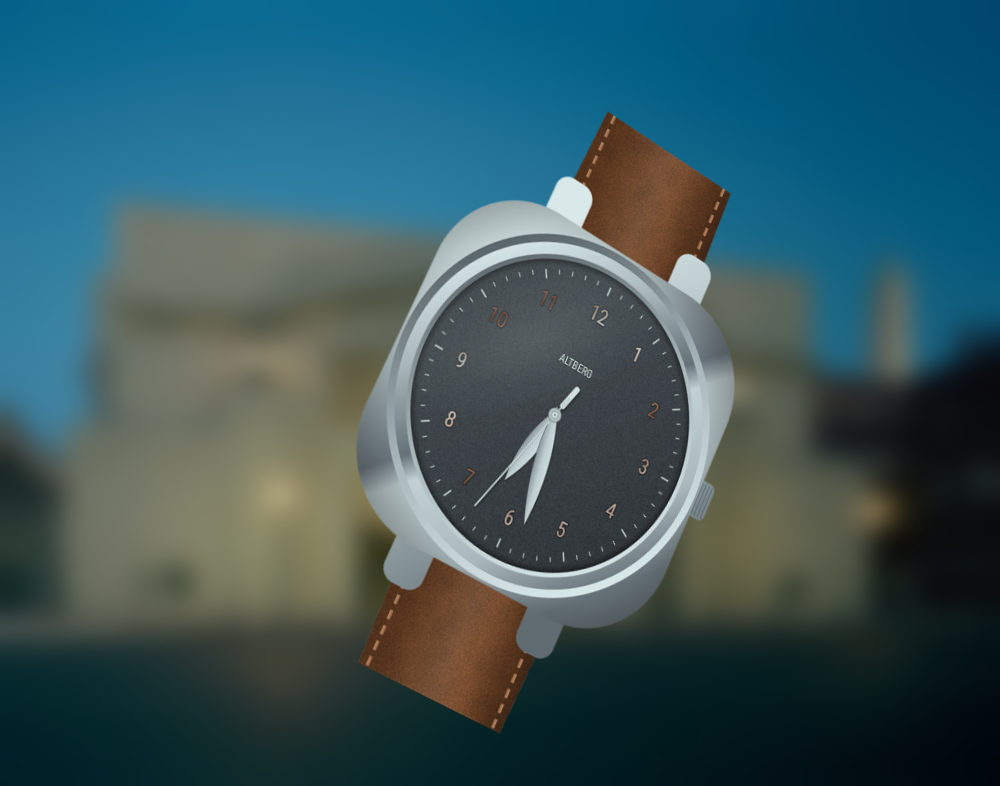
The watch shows h=6 m=28 s=33
